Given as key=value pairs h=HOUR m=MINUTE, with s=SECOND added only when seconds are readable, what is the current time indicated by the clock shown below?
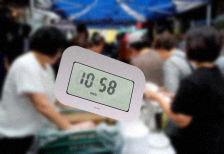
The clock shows h=10 m=58
